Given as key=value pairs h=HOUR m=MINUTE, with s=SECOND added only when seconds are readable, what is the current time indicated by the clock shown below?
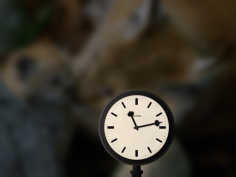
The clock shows h=11 m=13
